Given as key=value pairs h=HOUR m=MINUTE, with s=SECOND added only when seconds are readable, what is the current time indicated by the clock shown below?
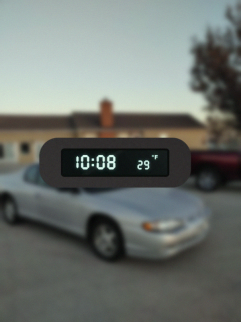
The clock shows h=10 m=8
